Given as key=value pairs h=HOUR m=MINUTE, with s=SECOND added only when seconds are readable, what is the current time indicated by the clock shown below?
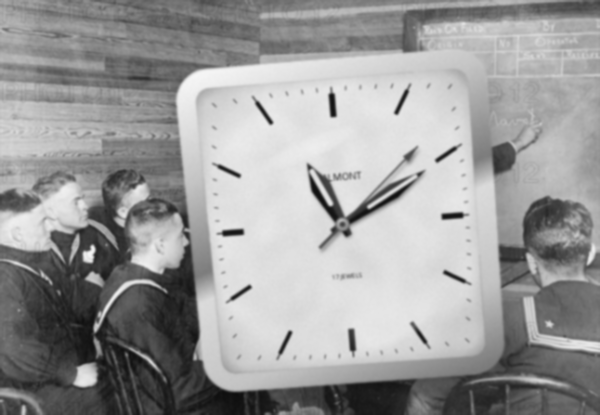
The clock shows h=11 m=10 s=8
